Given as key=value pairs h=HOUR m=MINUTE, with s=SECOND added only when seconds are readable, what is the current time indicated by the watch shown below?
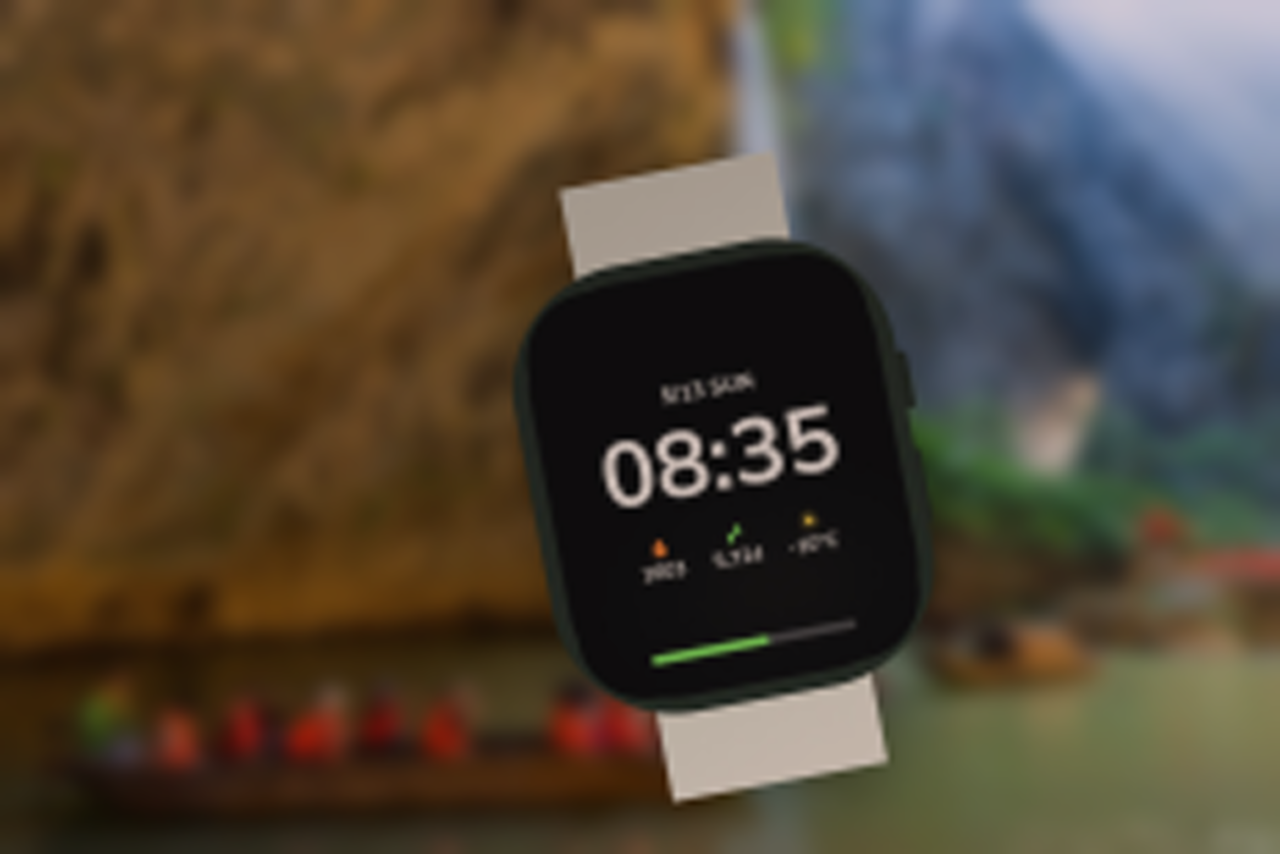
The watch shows h=8 m=35
